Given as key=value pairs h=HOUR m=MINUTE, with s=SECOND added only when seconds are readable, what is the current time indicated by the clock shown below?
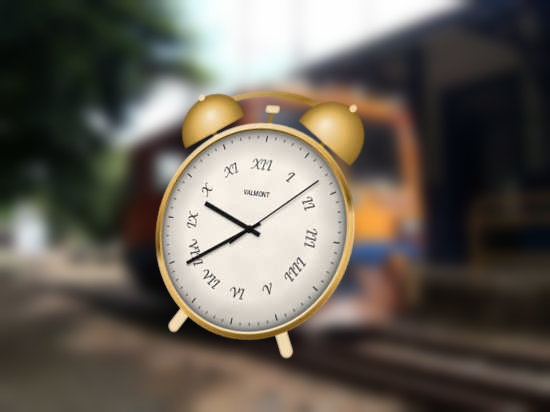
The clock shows h=9 m=39 s=8
